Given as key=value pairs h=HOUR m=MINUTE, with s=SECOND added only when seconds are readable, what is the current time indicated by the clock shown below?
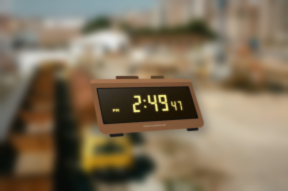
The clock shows h=2 m=49 s=47
